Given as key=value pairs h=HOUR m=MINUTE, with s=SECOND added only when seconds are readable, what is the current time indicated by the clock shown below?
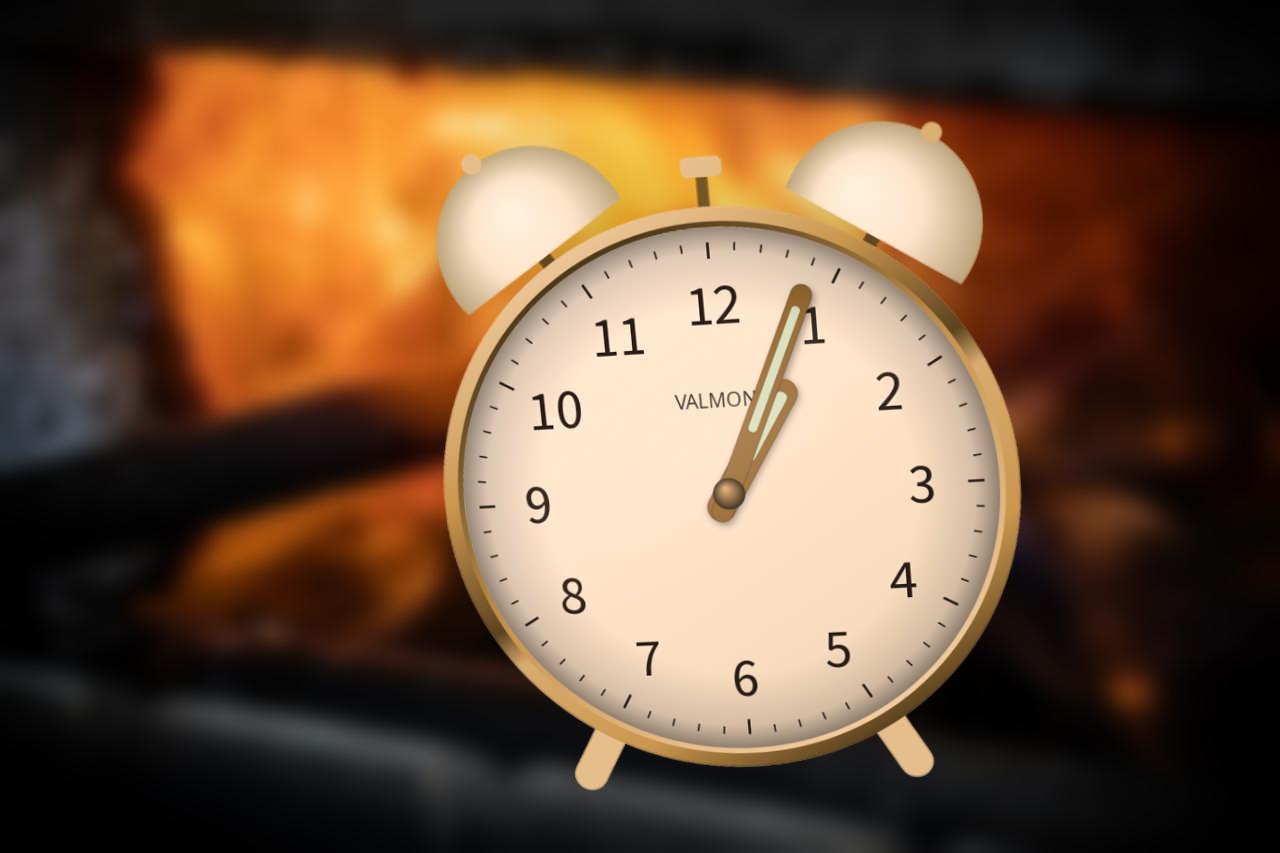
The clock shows h=1 m=4
